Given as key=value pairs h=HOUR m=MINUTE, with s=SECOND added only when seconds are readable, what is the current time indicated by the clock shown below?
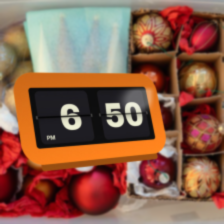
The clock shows h=6 m=50
